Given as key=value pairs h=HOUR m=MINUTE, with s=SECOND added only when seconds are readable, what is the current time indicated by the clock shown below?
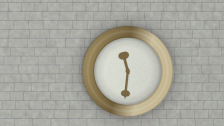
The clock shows h=11 m=31
